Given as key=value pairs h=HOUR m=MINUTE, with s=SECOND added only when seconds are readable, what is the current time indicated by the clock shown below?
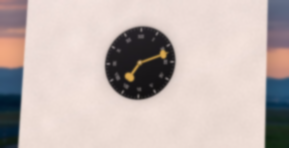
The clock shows h=7 m=12
